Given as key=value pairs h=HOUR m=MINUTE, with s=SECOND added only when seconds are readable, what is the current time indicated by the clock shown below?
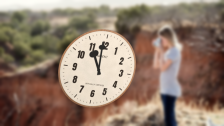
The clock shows h=10 m=59
